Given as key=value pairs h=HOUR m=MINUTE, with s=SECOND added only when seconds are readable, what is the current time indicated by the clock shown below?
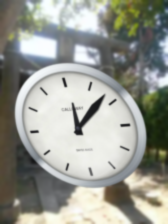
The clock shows h=12 m=8
